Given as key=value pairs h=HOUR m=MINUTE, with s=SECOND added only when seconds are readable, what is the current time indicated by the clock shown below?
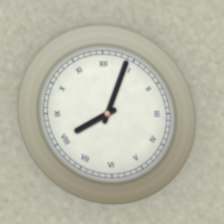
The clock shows h=8 m=4
